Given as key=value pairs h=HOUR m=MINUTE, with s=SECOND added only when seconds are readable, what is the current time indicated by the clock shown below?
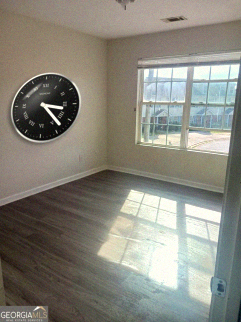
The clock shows h=3 m=23
